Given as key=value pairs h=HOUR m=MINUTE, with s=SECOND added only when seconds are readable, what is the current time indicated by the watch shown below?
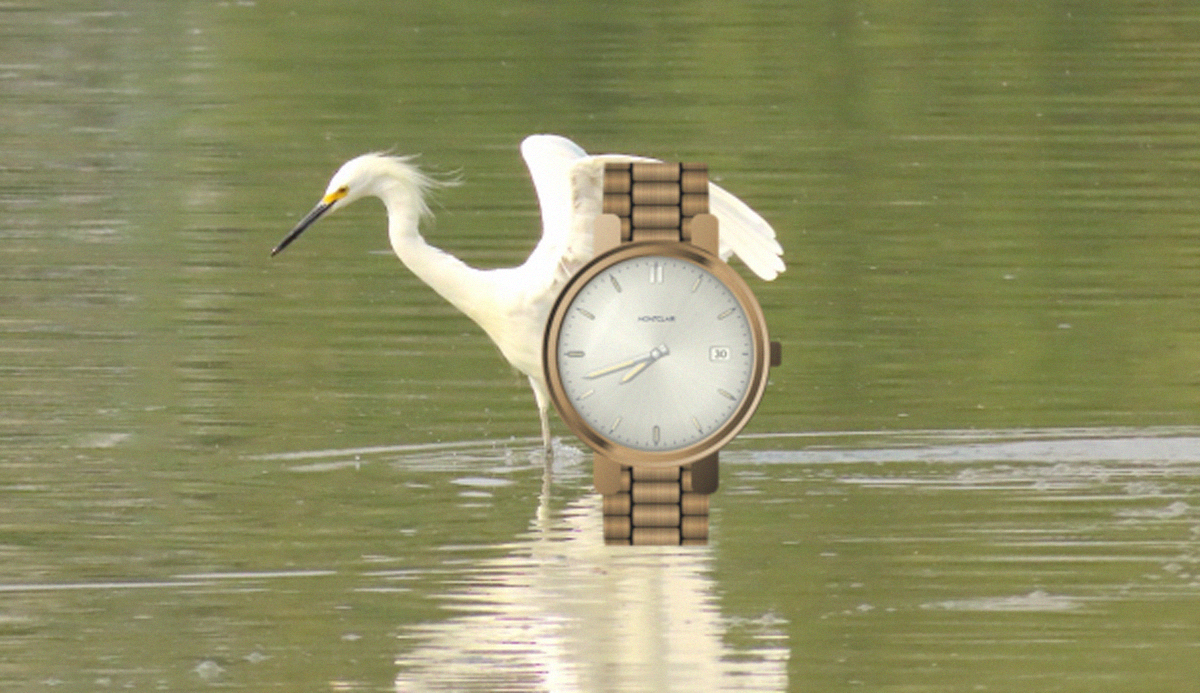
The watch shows h=7 m=42
